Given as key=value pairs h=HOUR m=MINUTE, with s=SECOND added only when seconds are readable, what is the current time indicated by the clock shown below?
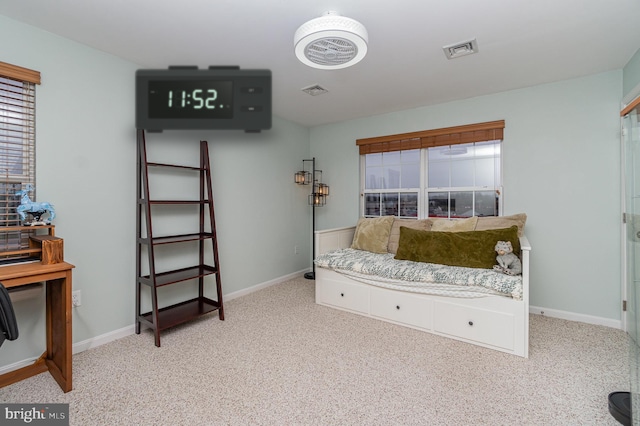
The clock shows h=11 m=52
